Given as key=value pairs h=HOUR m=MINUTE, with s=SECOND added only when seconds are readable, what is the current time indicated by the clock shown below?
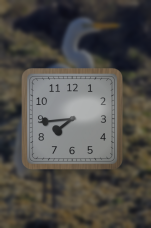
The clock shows h=7 m=44
